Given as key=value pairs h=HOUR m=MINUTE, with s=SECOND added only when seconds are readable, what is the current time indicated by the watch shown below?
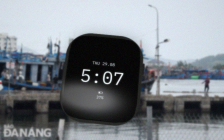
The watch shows h=5 m=7
